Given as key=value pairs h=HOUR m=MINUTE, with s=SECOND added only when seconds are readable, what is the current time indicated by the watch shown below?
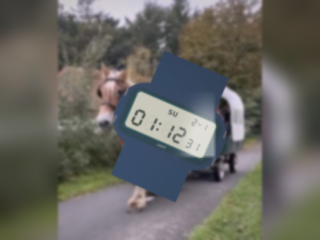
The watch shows h=1 m=12 s=31
